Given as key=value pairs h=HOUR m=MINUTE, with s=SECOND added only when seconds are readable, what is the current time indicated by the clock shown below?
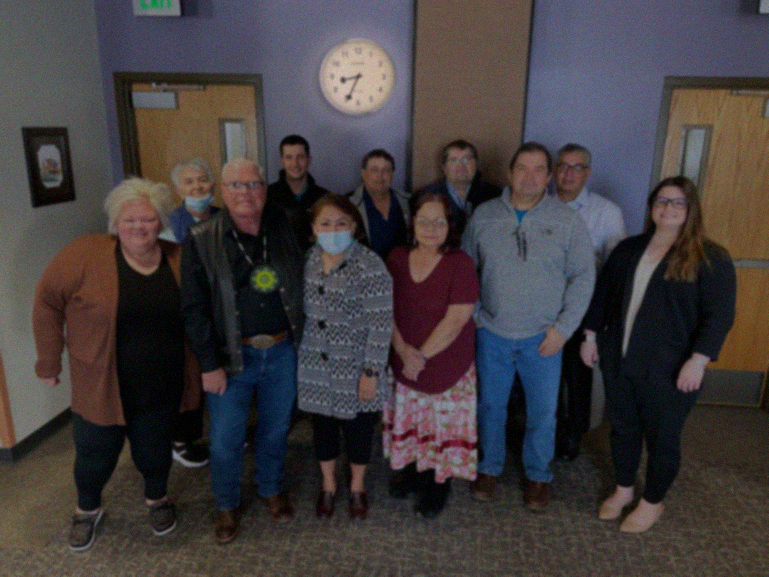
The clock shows h=8 m=34
